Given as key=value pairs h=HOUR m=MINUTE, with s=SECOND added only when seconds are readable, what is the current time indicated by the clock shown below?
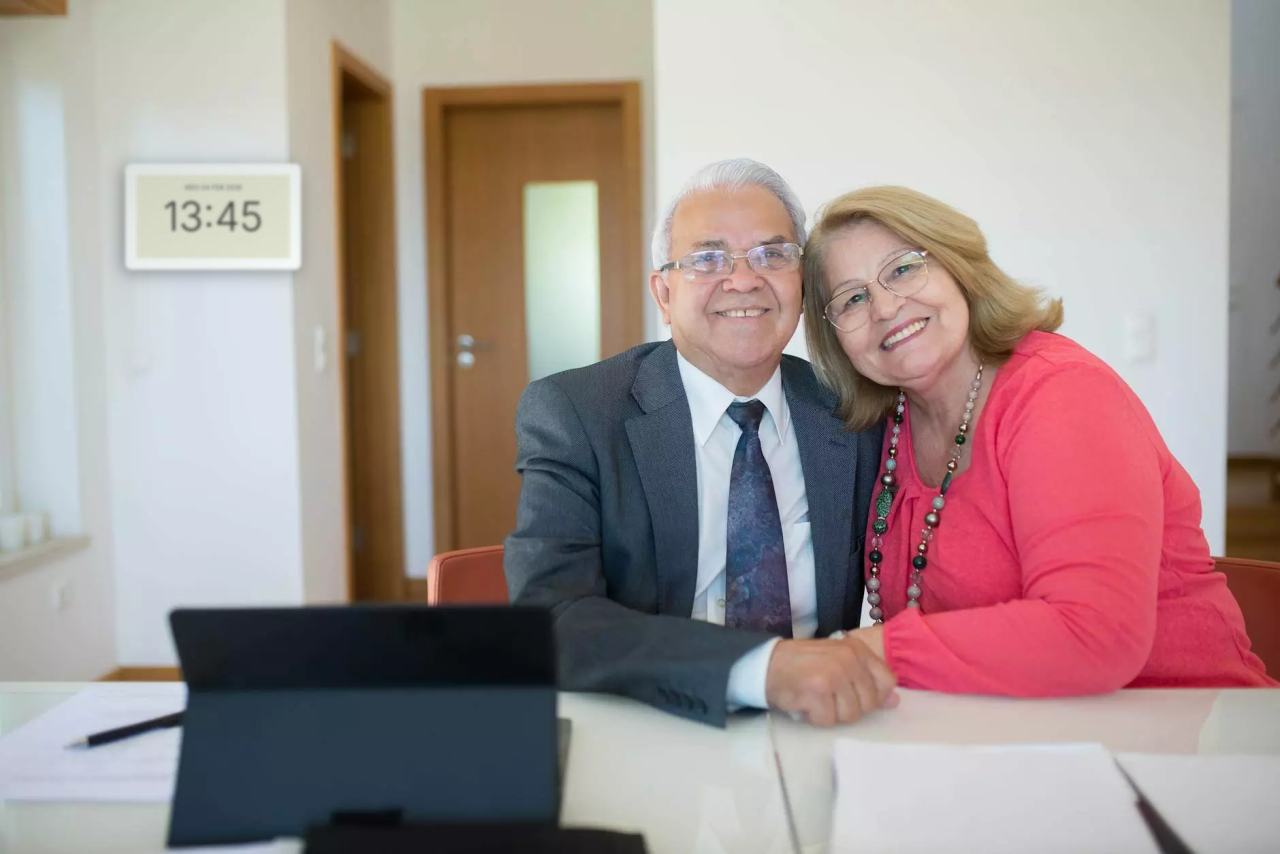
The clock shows h=13 m=45
